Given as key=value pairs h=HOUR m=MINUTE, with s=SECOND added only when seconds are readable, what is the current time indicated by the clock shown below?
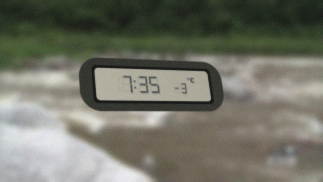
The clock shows h=7 m=35
